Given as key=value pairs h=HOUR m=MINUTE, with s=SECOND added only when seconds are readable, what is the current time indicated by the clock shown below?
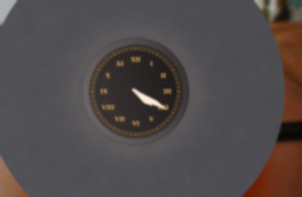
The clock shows h=4 m=20
